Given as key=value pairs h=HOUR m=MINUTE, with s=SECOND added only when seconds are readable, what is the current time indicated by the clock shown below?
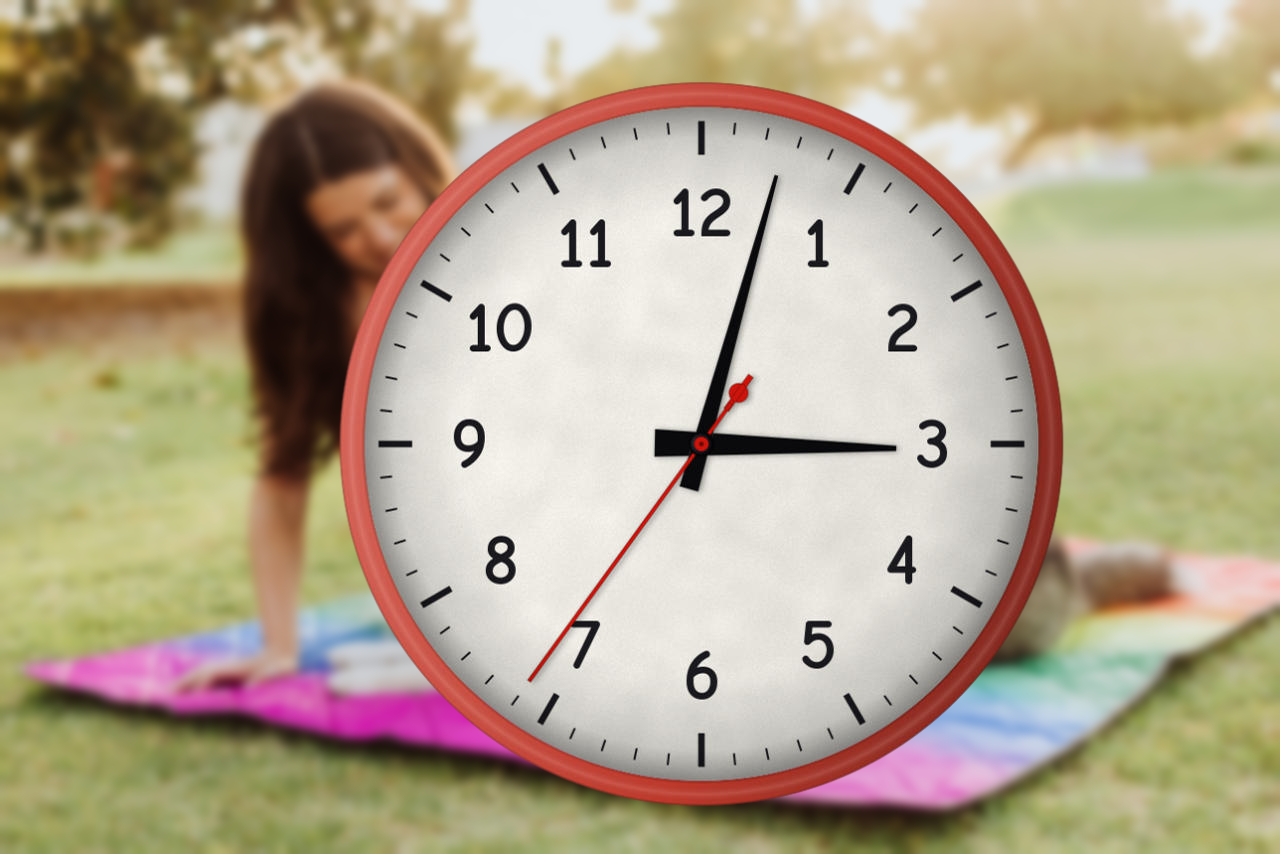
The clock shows h=3 m=2 s=36
